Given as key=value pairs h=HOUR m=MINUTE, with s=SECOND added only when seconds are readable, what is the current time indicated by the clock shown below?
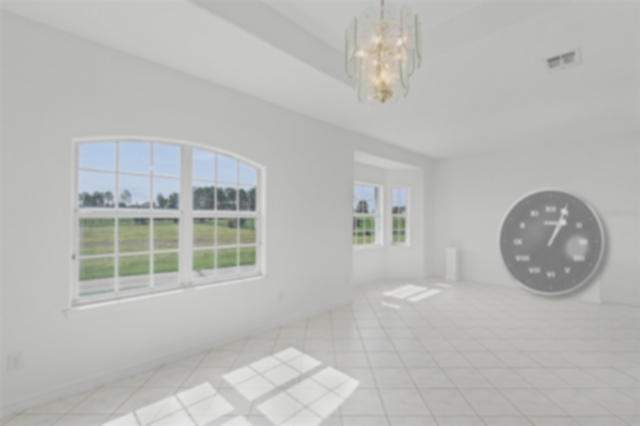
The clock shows h=1 m=4
